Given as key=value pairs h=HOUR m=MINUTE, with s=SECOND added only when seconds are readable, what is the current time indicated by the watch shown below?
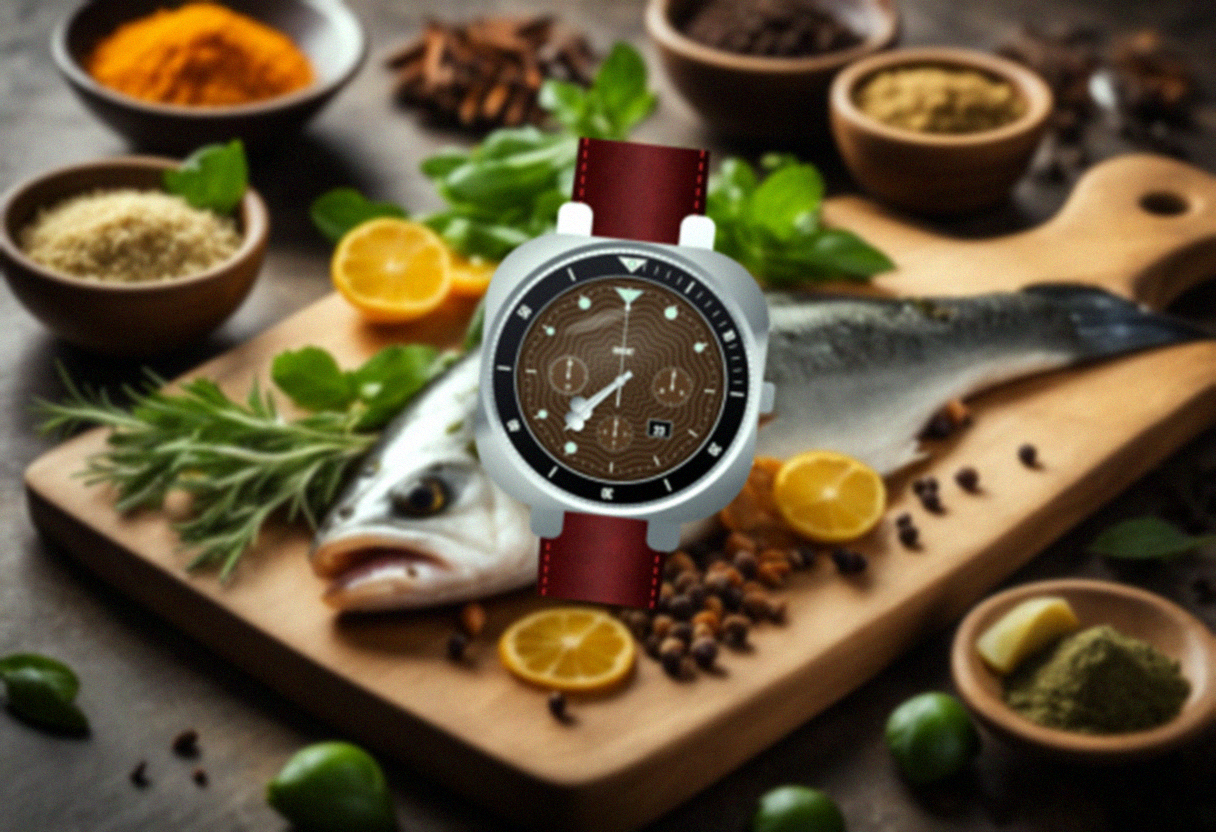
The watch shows h=7 m=37
